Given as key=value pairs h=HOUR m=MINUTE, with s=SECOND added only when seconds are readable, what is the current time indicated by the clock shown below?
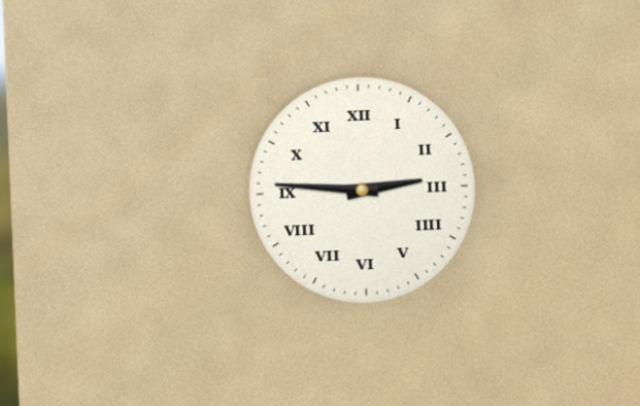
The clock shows h=2 m=46
